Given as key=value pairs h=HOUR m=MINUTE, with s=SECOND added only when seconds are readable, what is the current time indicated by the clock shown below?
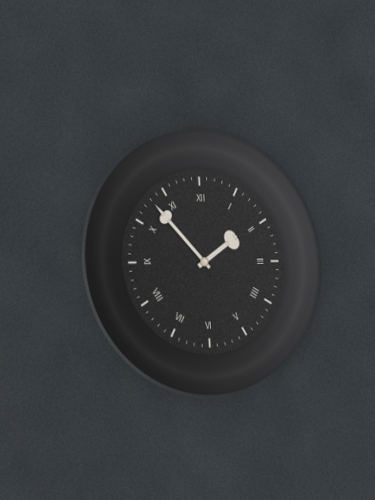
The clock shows h=1 m=53
